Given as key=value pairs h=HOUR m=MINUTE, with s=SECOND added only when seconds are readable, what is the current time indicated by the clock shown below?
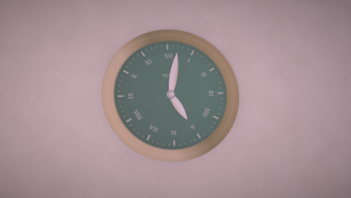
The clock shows h=5 m=2
